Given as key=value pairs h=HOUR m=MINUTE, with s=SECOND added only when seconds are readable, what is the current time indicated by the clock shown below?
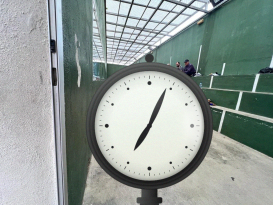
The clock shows h=7 m=4
